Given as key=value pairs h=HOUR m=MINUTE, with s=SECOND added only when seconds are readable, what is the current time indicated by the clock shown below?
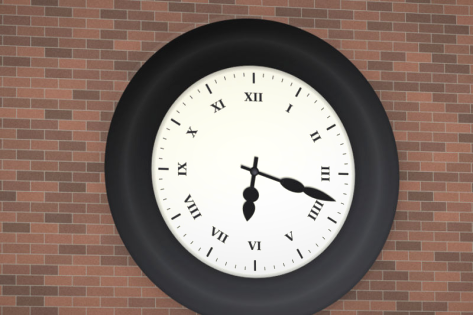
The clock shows h=6 m=18
